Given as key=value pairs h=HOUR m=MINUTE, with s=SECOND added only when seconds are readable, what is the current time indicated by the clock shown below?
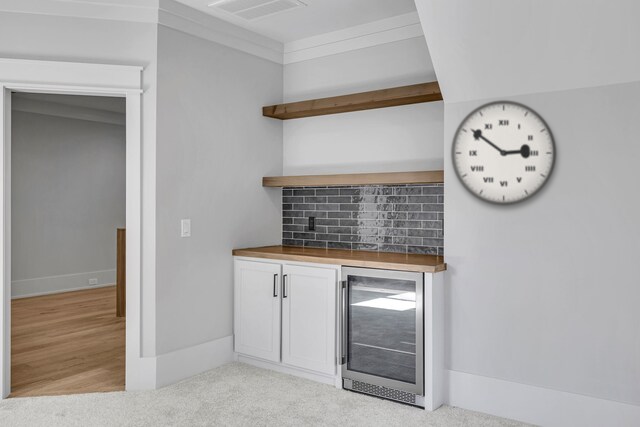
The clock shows h=2 m=51
